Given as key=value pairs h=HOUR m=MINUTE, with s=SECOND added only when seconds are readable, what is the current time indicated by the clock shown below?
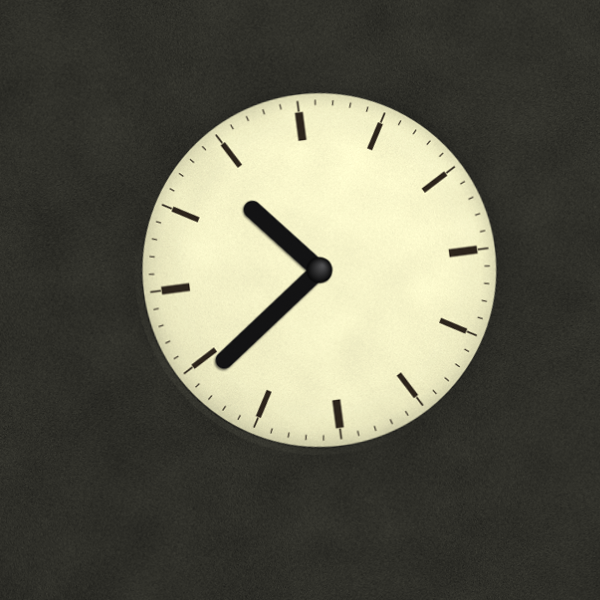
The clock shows h=10 m=39
